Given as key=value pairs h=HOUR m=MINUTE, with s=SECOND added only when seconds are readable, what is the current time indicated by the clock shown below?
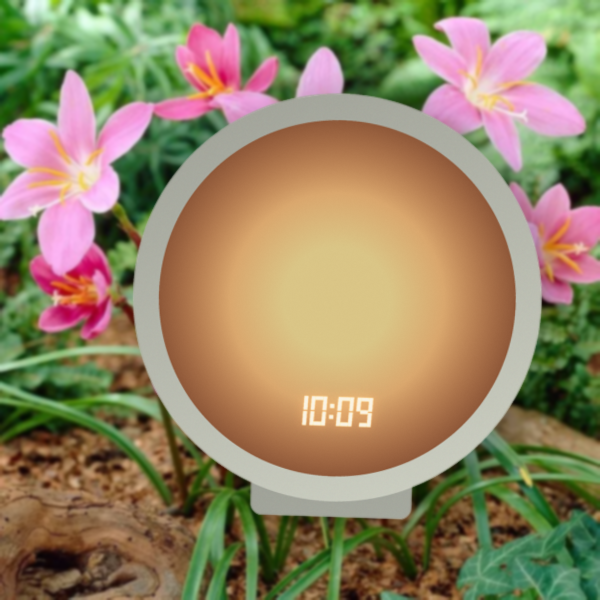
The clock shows h=10 m=9
